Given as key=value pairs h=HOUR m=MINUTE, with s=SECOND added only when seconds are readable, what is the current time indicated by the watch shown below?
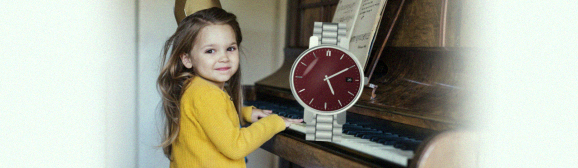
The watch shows h=5 m=10
